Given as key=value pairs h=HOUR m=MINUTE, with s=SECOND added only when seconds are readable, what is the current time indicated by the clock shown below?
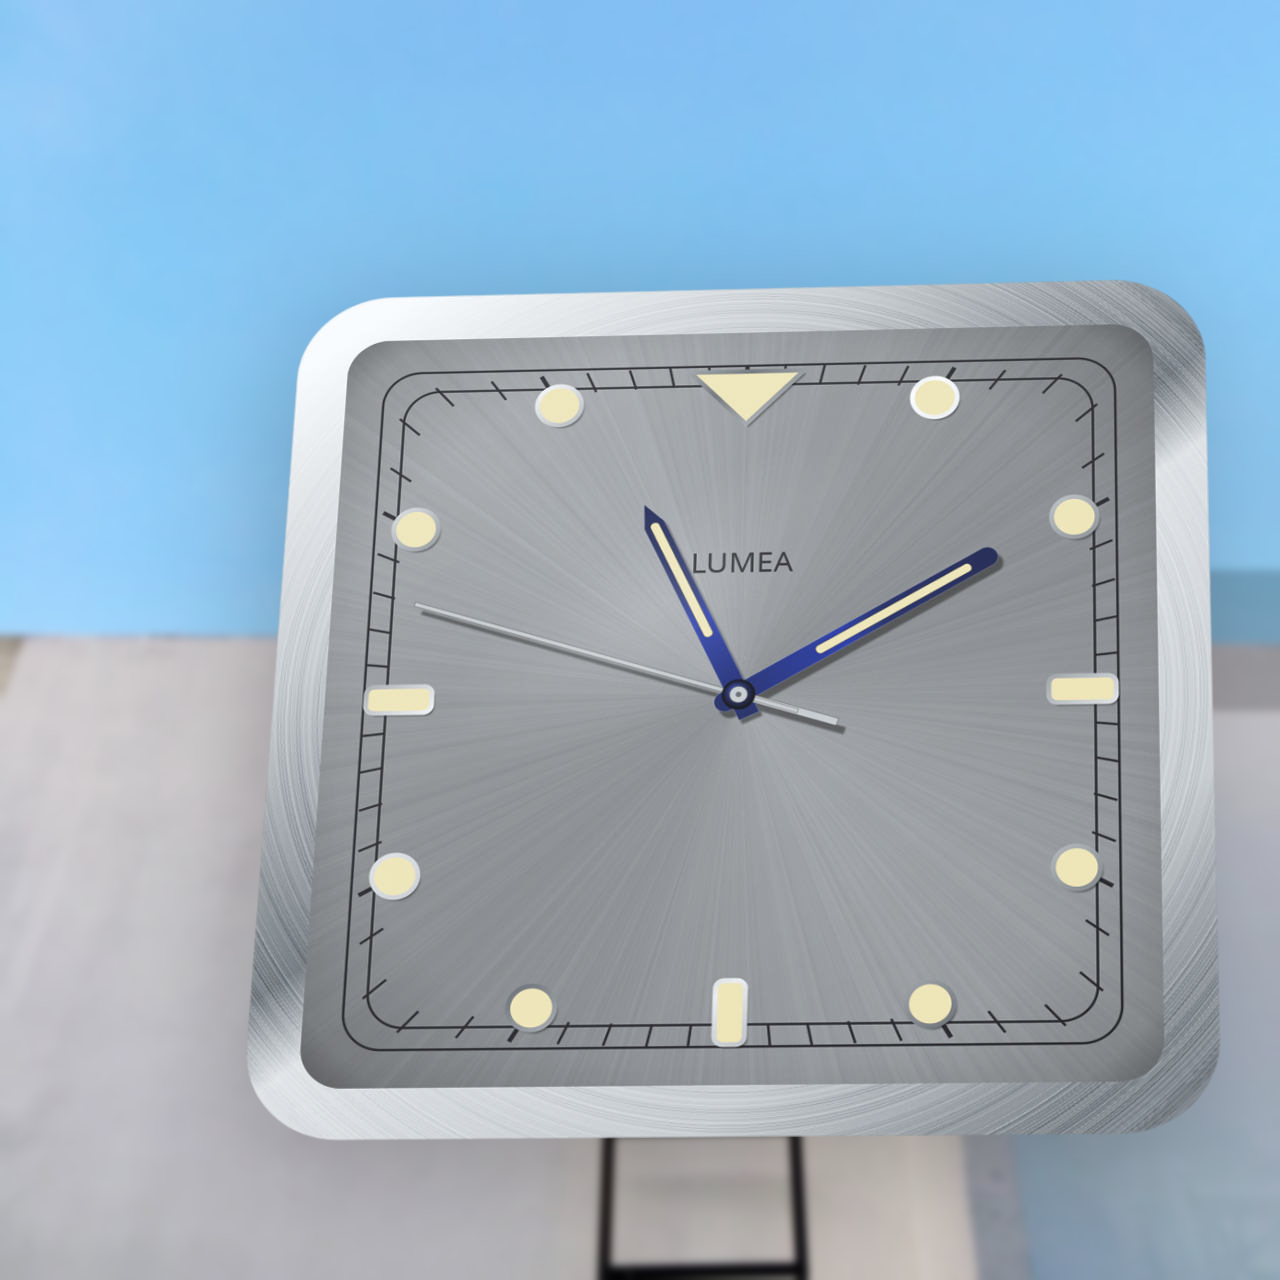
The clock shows h=11 m=9 s=48
